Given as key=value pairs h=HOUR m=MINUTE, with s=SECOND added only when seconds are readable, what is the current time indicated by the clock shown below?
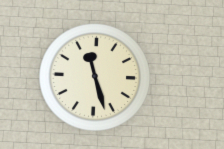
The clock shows h=11 m=27
